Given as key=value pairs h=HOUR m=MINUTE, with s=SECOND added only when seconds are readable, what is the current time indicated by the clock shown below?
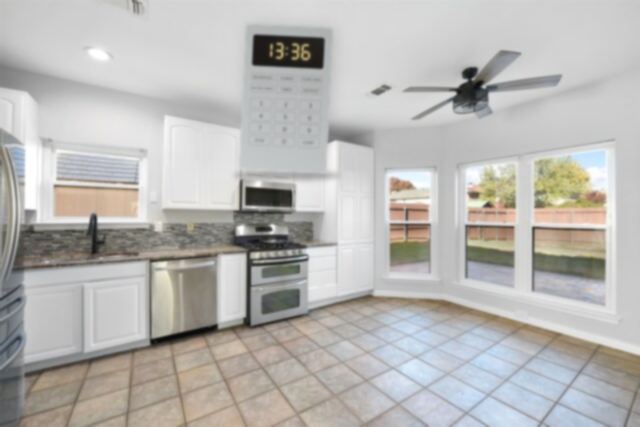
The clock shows h=13 m=36
